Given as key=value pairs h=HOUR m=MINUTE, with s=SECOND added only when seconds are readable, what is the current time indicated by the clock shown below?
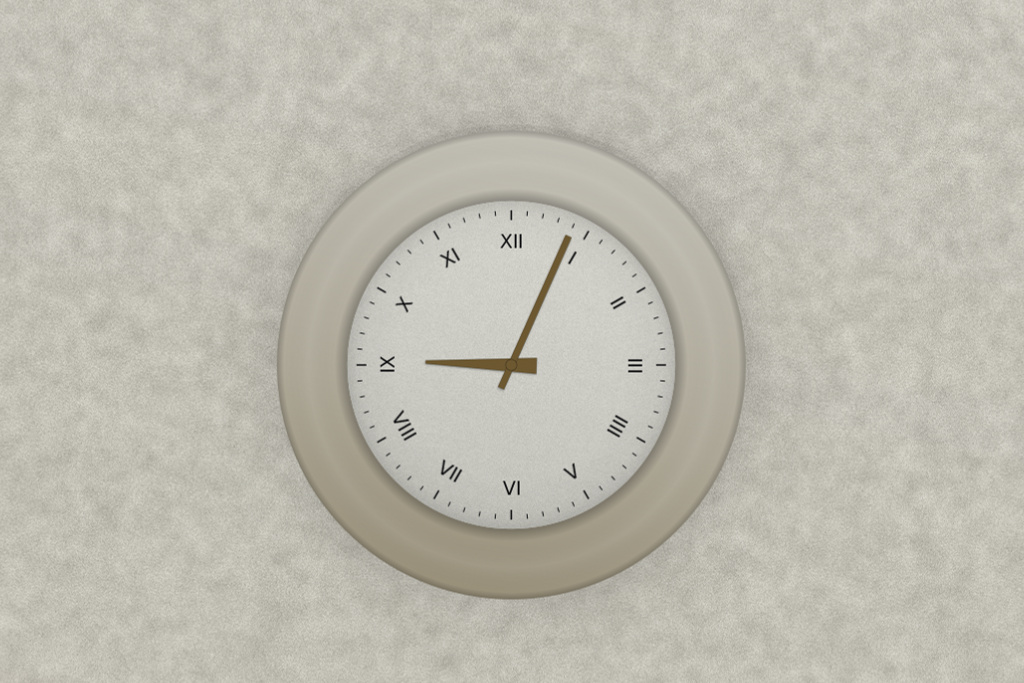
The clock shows h=9 m=4
